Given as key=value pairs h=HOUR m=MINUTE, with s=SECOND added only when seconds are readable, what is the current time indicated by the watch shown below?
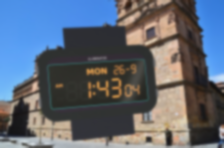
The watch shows h=1 m=43 s=4
